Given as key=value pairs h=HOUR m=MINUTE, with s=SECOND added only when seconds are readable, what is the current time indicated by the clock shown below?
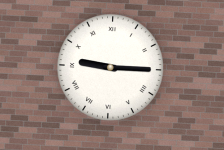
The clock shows h=9 m=15
